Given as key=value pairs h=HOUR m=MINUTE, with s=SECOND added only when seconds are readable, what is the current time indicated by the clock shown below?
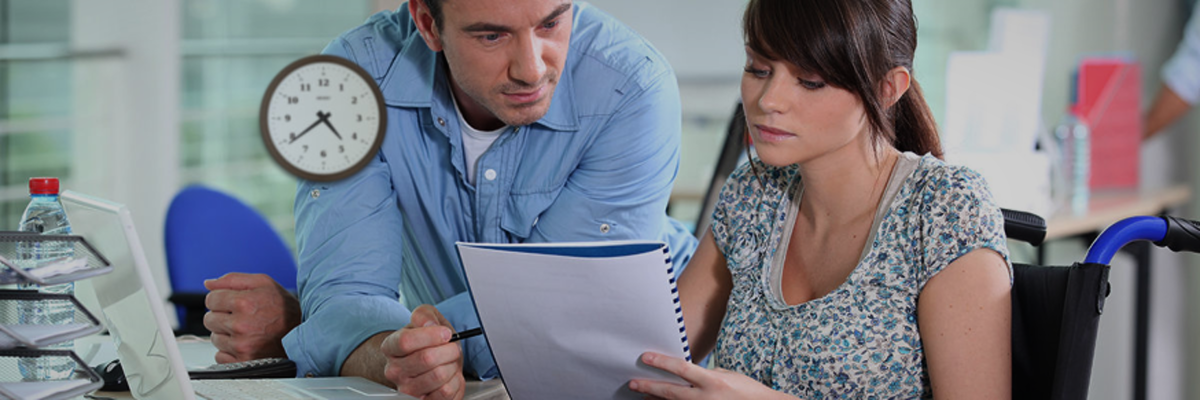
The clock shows h=4 m=39
